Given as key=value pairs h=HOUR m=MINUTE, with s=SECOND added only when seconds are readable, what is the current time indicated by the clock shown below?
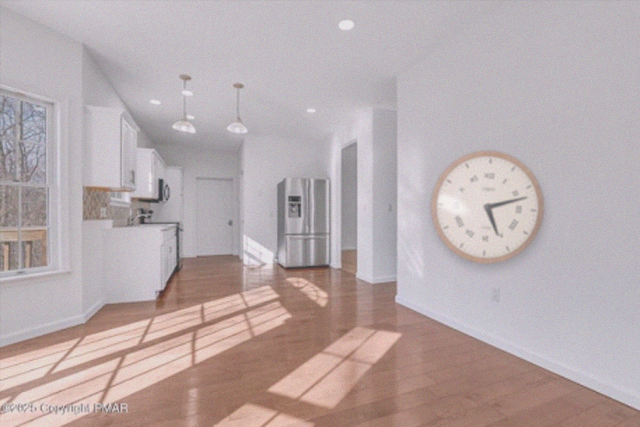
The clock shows h=5 m=12
